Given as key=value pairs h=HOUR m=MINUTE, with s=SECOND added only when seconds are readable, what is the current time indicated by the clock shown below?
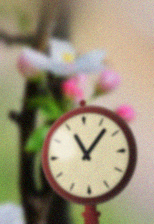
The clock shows h=11 m=7
